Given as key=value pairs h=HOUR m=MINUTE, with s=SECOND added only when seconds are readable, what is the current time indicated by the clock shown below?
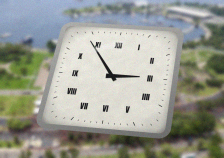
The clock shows h=2 m=54
